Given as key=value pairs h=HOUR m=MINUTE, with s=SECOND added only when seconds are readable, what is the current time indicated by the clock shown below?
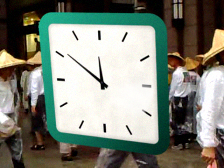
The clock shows h=11 m=51
